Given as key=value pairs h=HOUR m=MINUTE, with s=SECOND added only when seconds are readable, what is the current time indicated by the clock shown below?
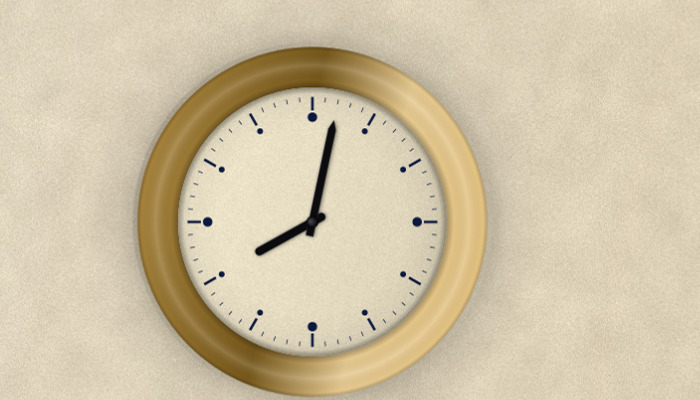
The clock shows h=8 m=2
